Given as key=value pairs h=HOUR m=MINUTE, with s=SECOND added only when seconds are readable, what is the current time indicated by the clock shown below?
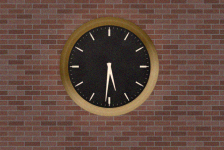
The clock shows h=5 m=31
